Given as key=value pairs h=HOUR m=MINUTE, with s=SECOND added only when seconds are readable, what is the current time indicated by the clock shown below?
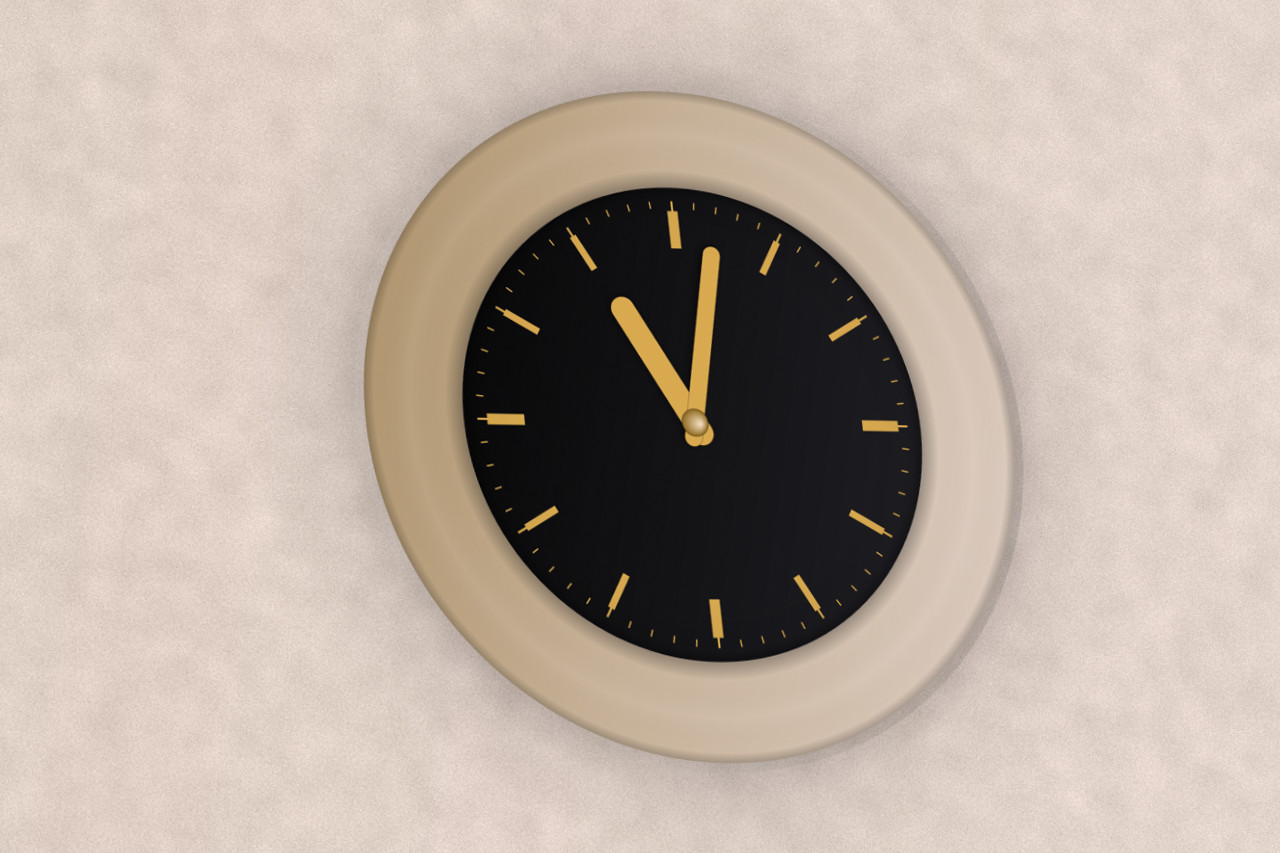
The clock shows h=11 m=2
